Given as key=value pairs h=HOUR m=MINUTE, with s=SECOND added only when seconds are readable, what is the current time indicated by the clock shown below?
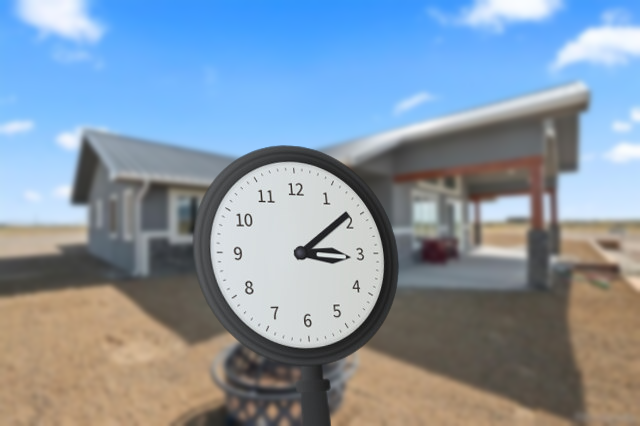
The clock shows h=3 m=9
